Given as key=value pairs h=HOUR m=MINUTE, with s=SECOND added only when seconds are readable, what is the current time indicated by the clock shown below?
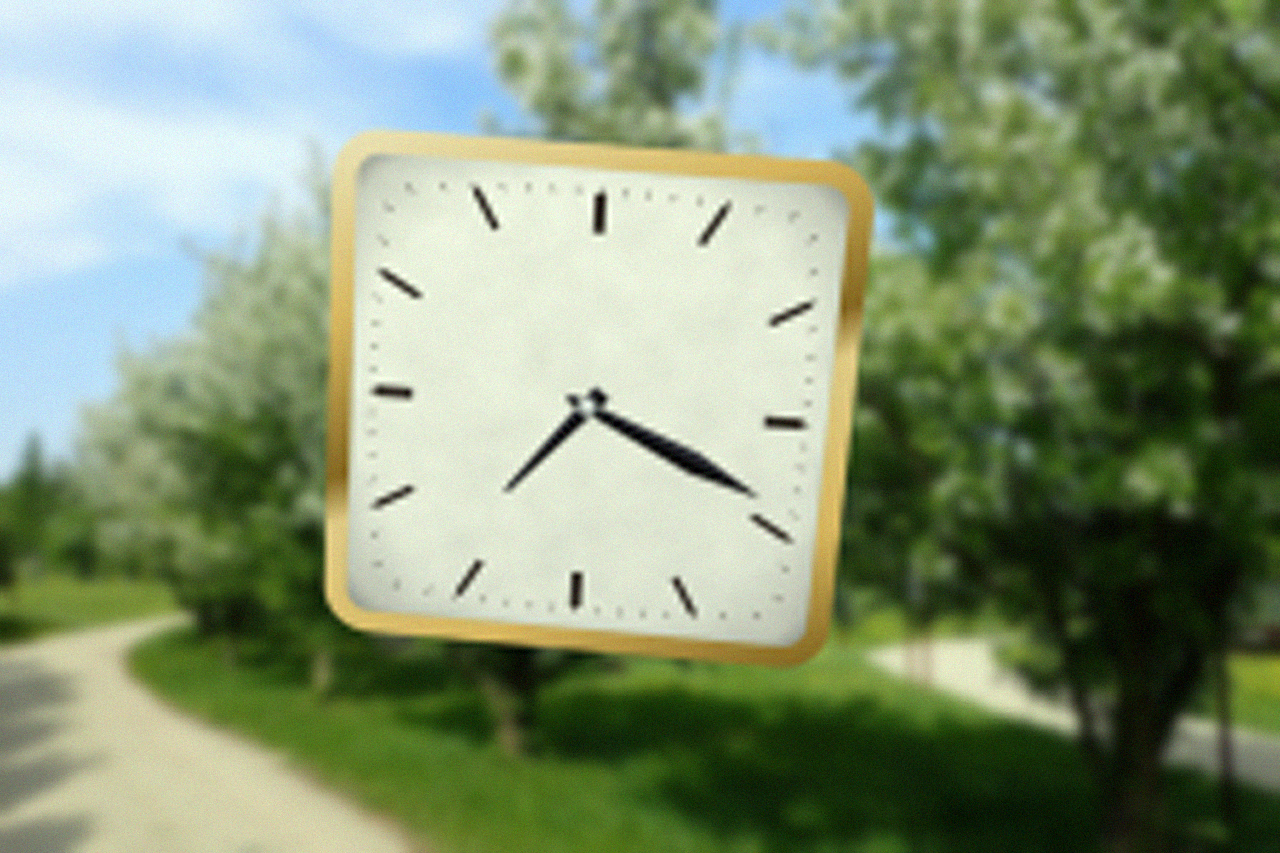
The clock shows h=7 m=19
